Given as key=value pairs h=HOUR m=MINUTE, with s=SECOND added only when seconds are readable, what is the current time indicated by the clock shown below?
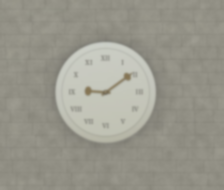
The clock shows h=9 m=9
